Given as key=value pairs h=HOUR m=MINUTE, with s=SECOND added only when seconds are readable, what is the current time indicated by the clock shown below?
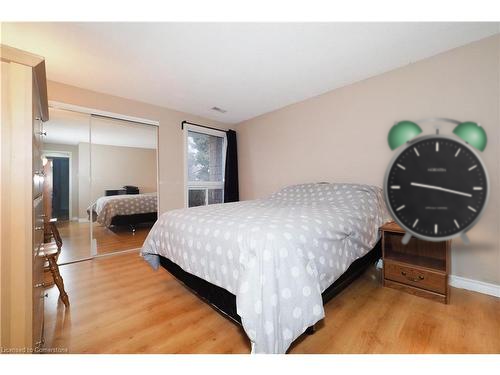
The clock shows h=9 m=17
